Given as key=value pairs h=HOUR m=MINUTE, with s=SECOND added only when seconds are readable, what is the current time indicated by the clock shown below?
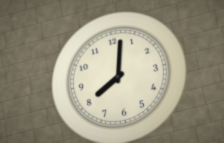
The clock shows h=8 m=2
